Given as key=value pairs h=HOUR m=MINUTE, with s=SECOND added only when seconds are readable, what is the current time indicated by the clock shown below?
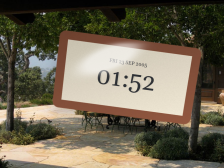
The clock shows h=1 m=52
